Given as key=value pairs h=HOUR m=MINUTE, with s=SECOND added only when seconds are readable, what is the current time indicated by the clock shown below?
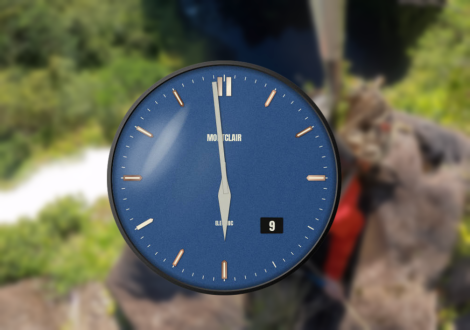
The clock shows h=5 m=59
